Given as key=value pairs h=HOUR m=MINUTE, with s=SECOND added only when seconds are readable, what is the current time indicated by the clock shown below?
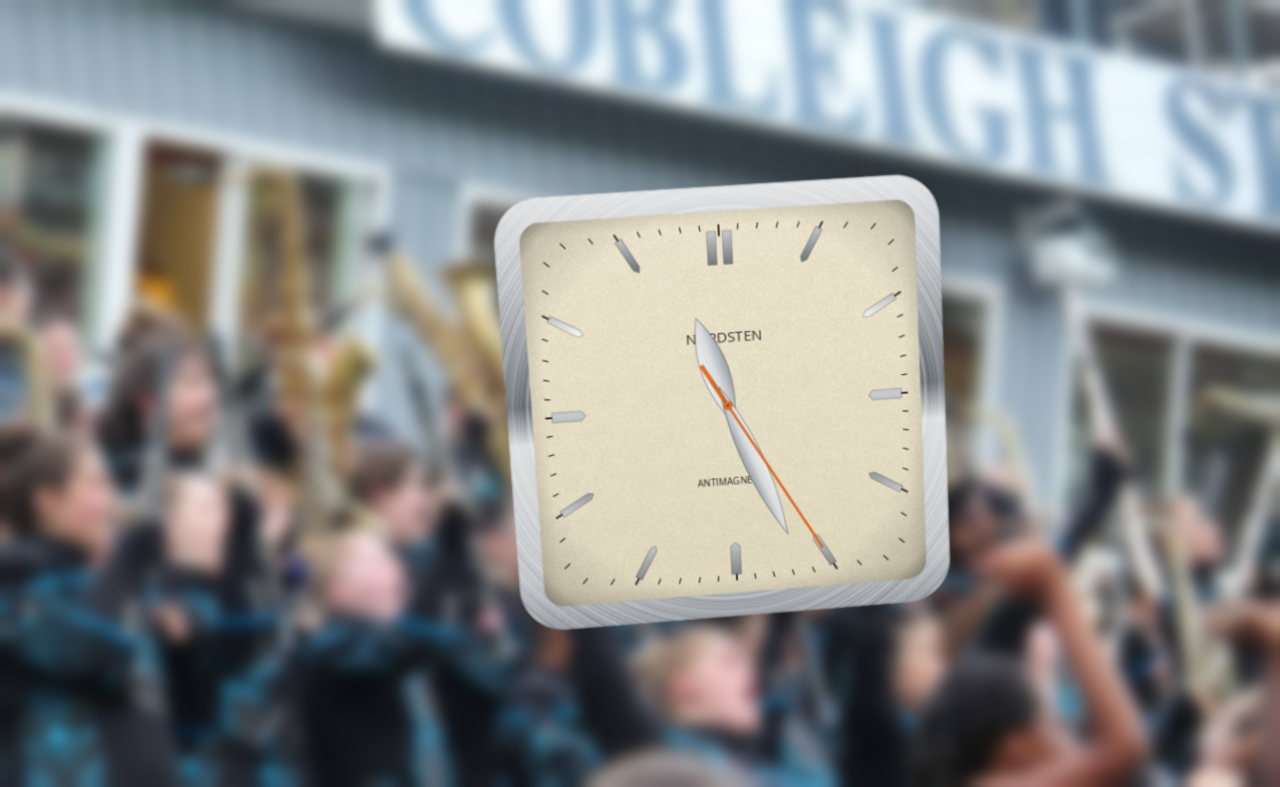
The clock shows h=11 m=26 s=25
